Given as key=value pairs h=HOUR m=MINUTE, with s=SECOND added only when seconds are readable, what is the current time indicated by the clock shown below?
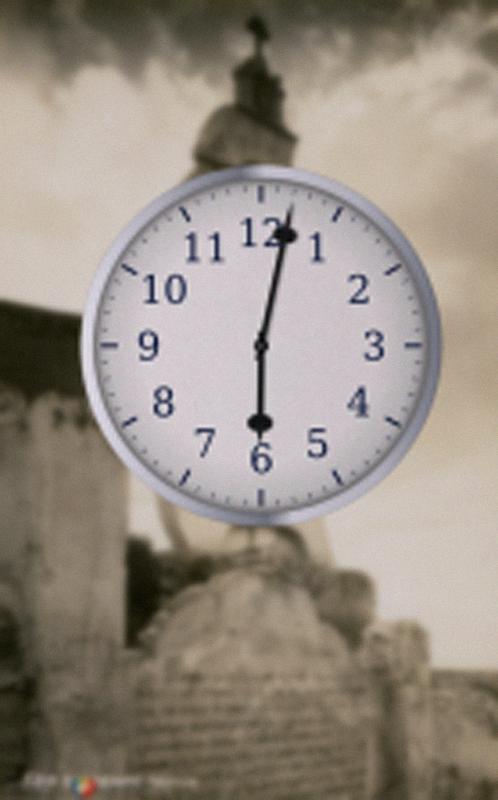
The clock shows h=6 m=2
